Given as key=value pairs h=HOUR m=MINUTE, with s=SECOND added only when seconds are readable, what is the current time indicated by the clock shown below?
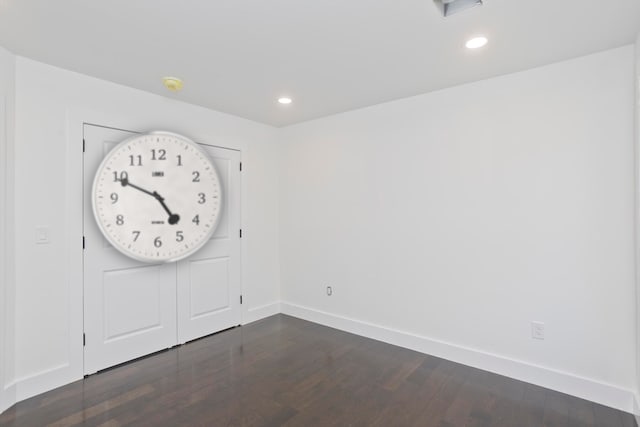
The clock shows h=4 m=49
